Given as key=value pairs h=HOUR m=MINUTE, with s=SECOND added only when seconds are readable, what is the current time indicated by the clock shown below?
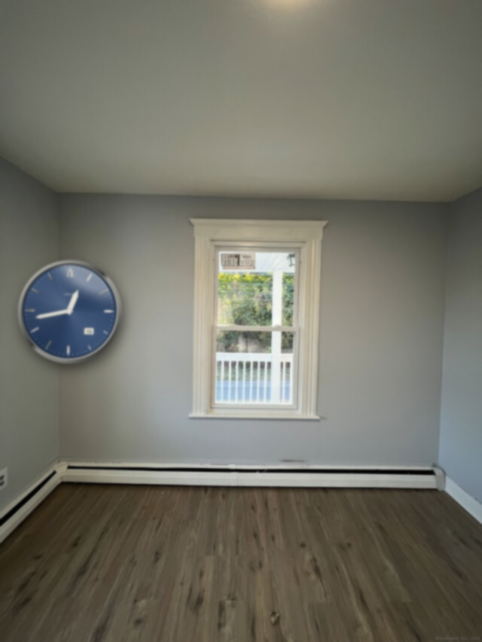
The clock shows h=12 m=43
